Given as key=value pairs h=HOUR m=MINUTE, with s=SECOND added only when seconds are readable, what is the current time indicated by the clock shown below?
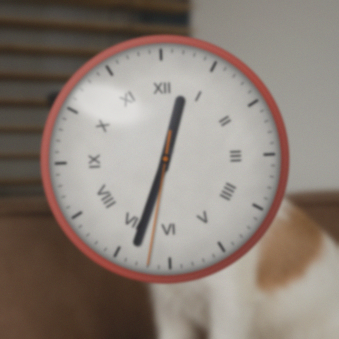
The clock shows h=12 m=33 s=32
